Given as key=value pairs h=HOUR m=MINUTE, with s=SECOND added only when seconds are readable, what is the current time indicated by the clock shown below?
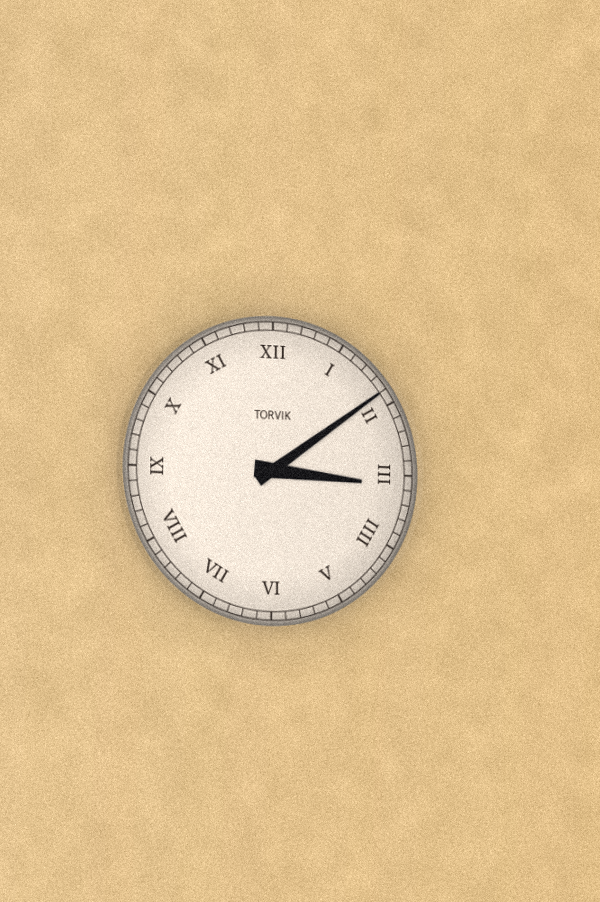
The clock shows h=3 m=9
